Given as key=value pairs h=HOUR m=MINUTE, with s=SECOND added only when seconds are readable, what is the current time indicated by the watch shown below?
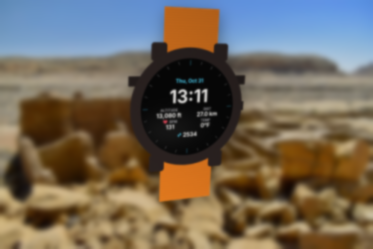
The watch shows h=13 m=11
